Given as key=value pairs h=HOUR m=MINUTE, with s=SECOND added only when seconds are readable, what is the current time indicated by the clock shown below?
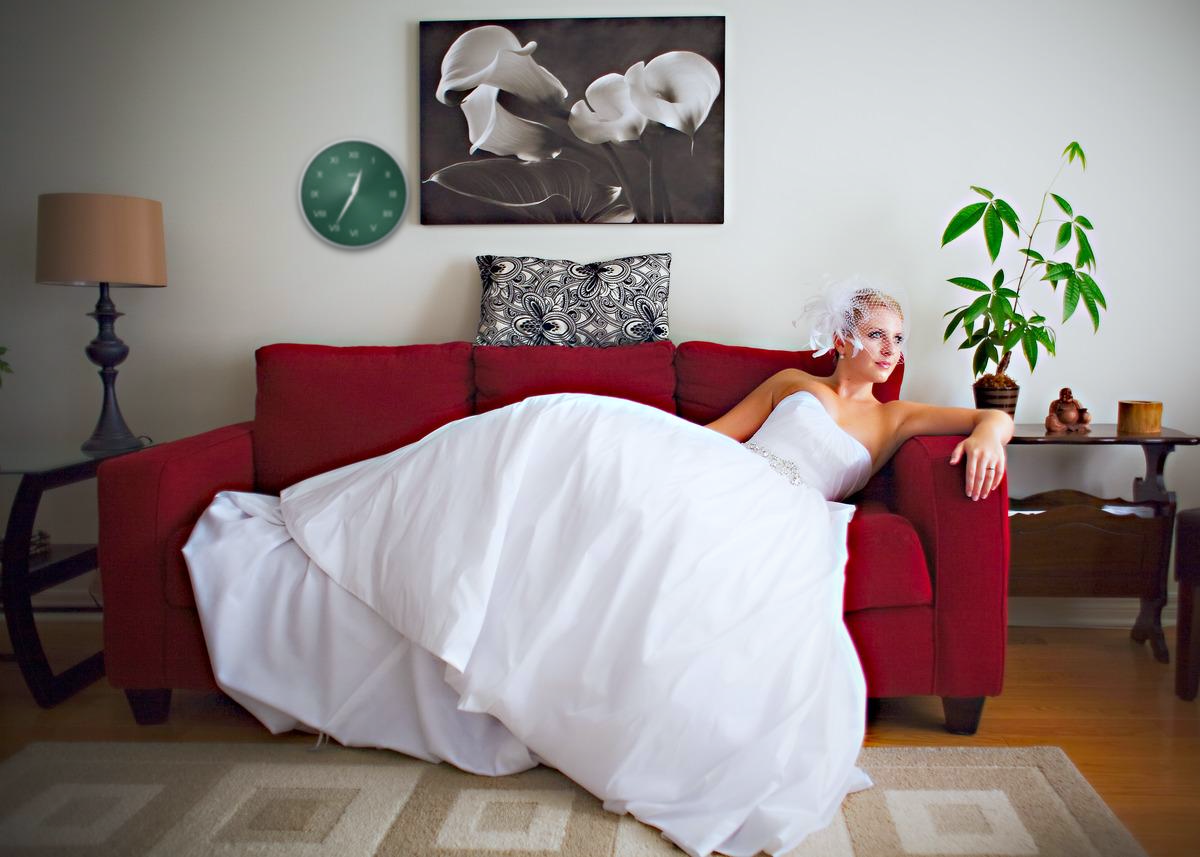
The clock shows h=12 m=35
